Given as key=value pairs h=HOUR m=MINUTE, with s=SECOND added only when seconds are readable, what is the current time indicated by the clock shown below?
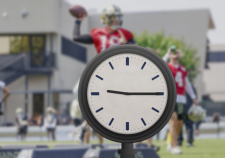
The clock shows h=9 m=15
